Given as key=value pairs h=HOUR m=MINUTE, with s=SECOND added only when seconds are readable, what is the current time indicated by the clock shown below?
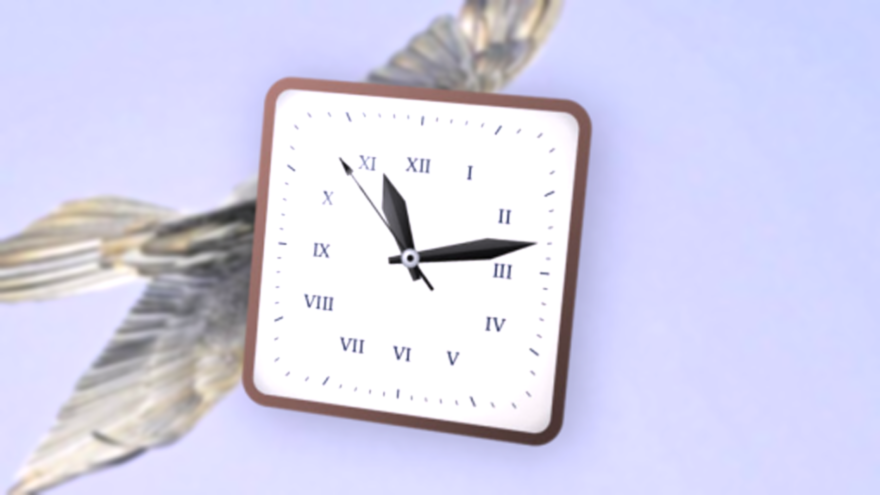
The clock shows h=11 m=12 s=53
